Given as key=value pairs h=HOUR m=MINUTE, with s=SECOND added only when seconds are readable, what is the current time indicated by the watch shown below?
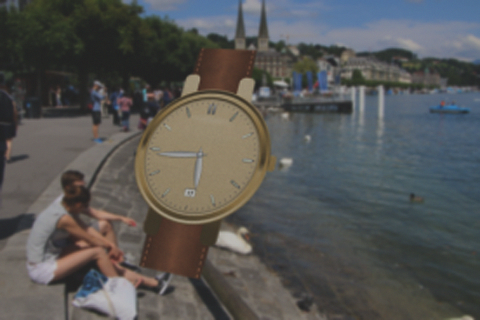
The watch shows h=5 m=44
